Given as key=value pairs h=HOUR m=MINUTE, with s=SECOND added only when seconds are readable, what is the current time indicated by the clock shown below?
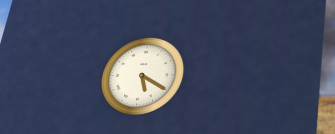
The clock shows h=5 m=20
